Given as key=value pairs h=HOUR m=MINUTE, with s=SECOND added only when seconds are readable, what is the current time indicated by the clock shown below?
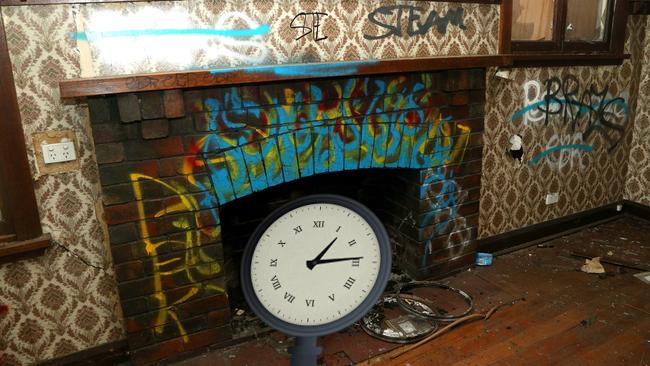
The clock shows h=1 m=14
